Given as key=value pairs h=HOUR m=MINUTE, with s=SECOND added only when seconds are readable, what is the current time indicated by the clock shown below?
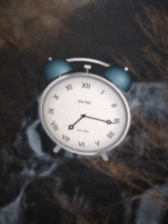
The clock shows h=7 m=16
